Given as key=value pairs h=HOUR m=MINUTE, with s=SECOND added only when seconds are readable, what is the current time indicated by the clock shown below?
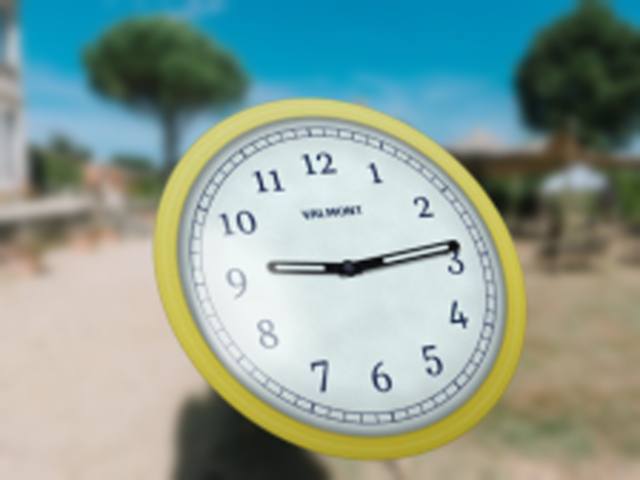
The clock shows h=9 m=14
